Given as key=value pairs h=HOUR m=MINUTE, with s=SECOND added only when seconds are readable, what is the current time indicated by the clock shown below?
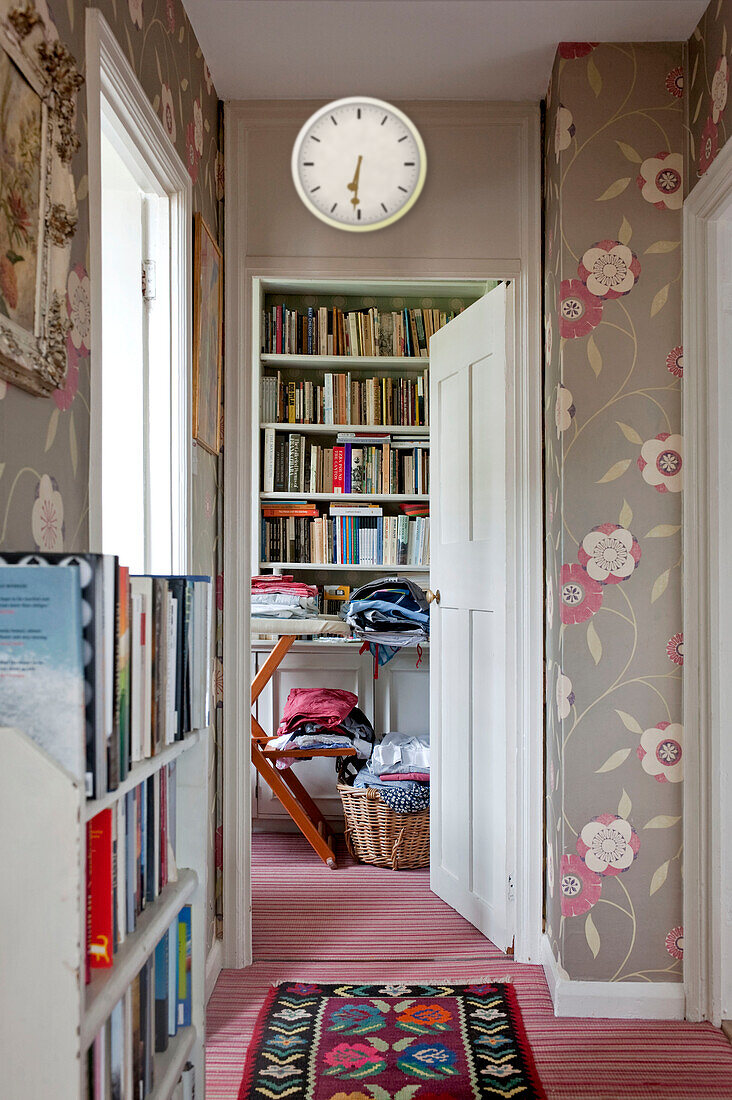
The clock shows h=6 m=31
